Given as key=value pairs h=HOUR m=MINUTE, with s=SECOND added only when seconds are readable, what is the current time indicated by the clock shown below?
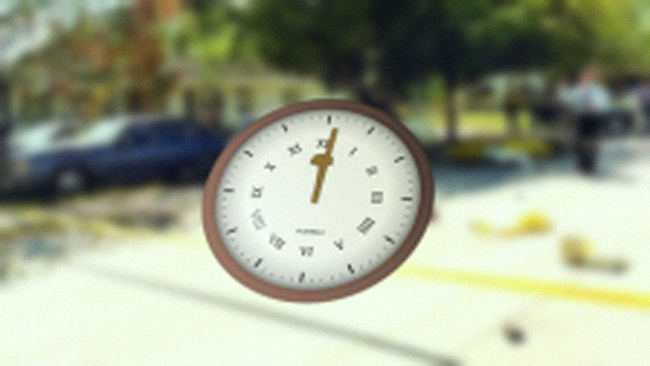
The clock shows h=12 m=1
